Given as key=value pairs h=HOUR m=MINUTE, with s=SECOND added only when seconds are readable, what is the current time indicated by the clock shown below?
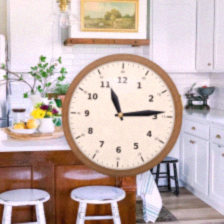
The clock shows h=11 m=14
